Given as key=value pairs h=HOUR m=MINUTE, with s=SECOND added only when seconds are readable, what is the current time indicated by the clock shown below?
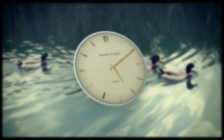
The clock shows h=5 m=10
